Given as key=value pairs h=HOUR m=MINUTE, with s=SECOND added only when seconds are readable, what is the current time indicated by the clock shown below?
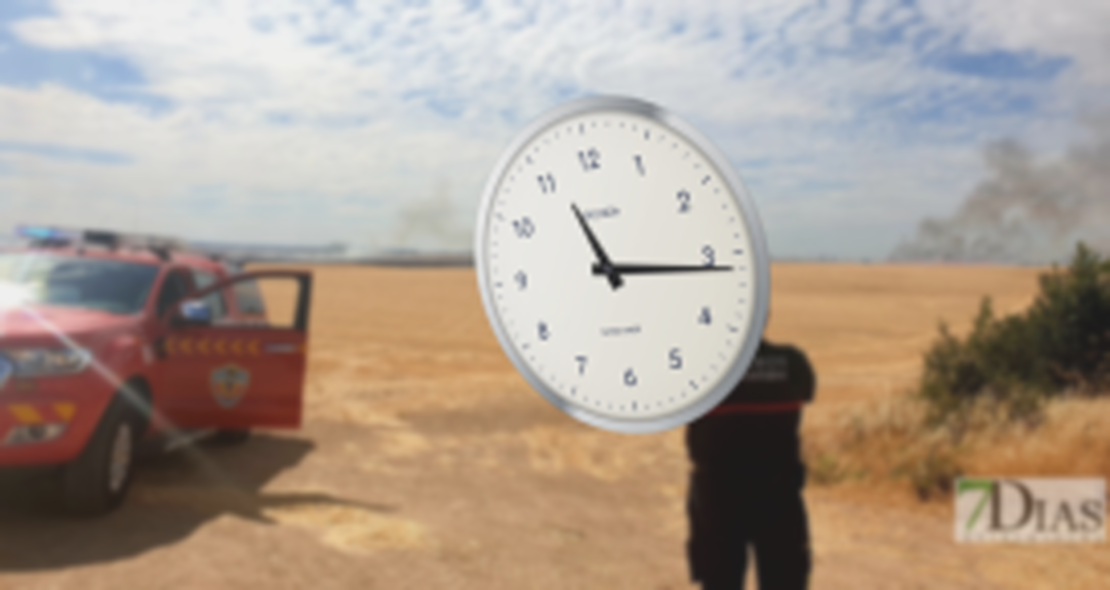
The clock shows h=11 m=16
